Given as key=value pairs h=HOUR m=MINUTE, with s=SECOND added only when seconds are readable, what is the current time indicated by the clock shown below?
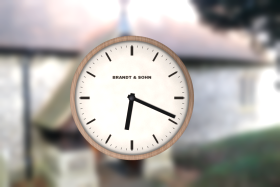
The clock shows h=6 m=19
